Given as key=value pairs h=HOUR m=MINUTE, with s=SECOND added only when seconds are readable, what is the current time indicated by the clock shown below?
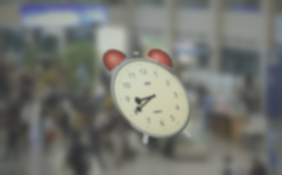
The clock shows h=8 m=40
